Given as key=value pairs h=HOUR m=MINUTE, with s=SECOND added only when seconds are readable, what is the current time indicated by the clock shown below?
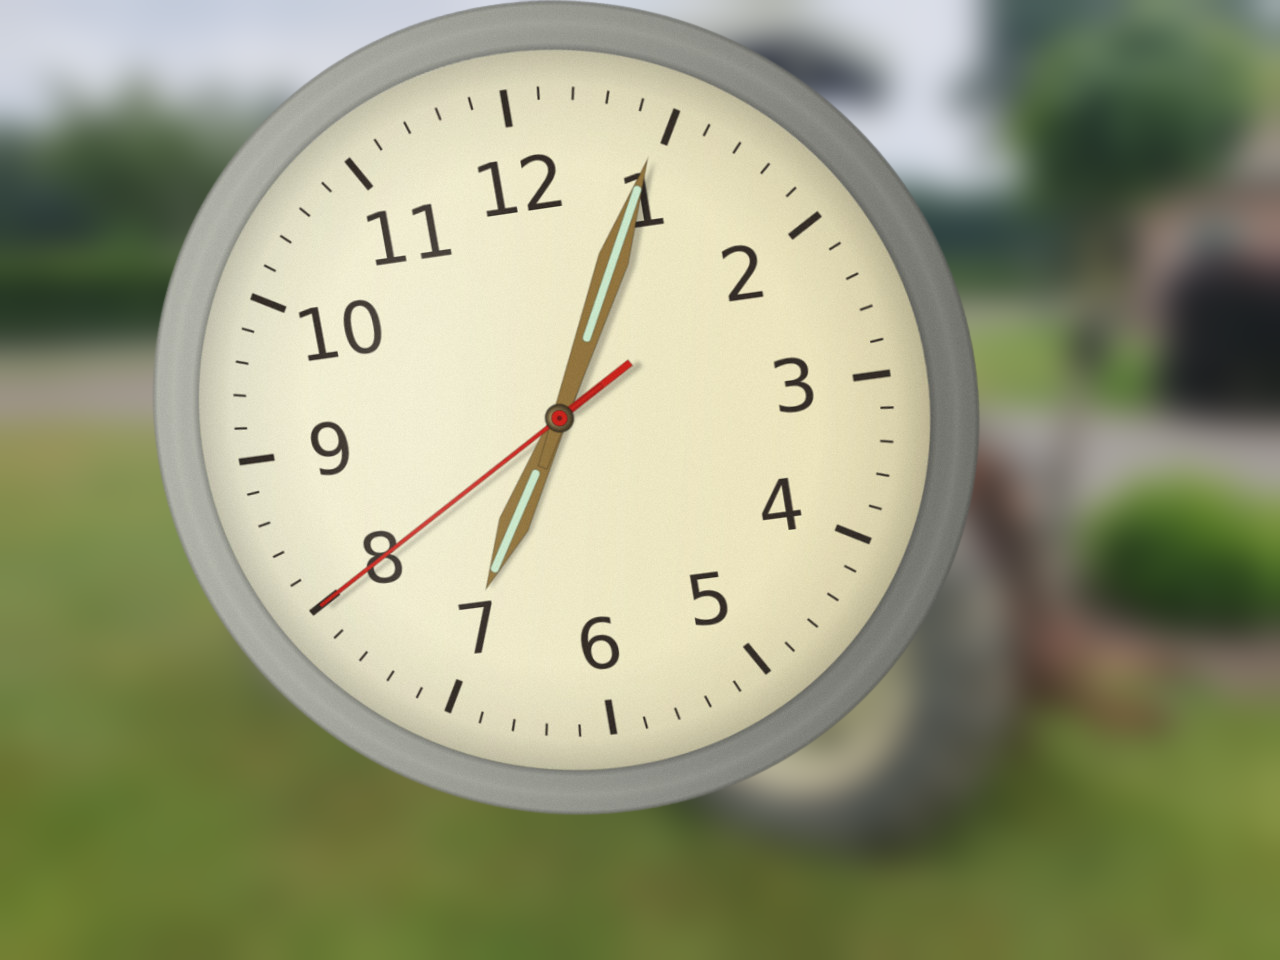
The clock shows h=7 m=4 s=40
